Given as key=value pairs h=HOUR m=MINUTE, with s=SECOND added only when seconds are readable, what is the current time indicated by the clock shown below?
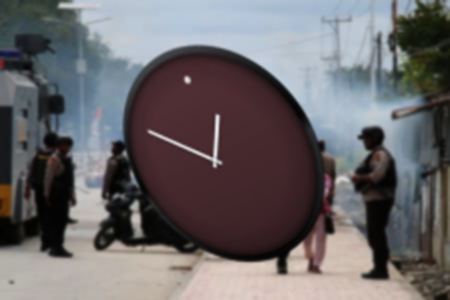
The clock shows h=12 m=50
